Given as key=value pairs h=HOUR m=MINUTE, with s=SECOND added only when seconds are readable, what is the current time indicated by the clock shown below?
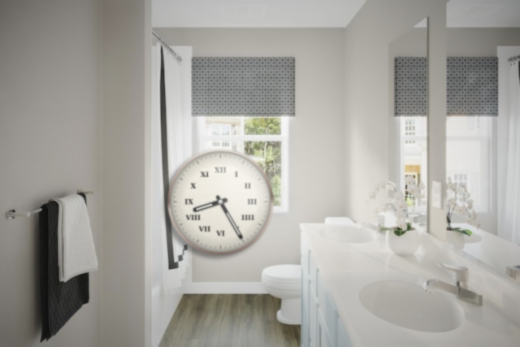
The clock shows h=8 m=25
